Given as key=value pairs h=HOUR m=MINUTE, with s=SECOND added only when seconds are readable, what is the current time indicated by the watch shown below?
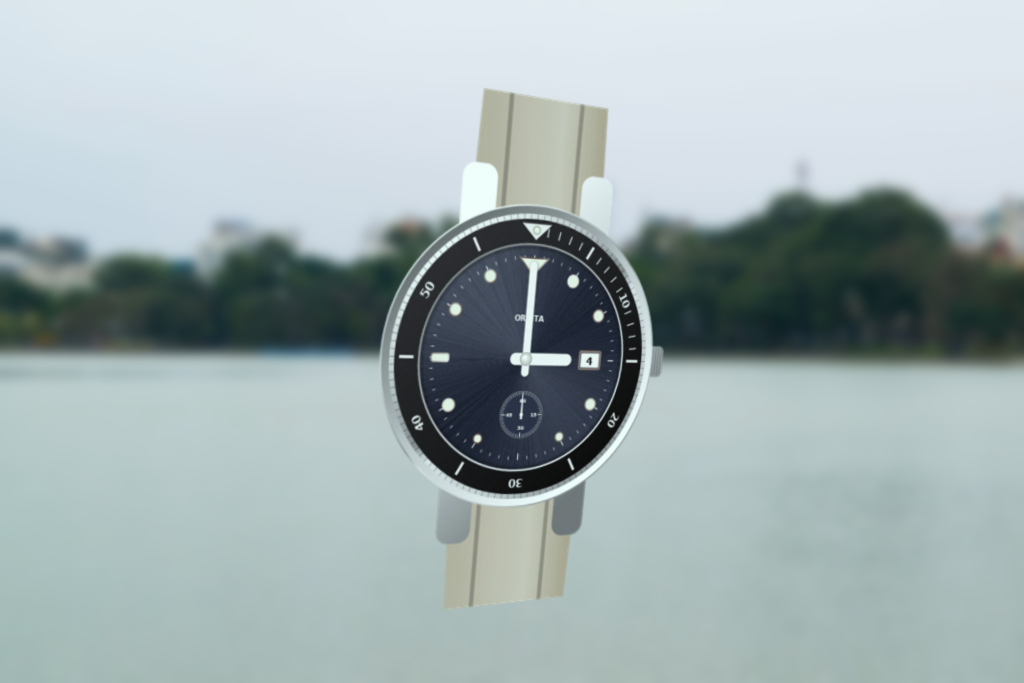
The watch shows h=3 m=0
